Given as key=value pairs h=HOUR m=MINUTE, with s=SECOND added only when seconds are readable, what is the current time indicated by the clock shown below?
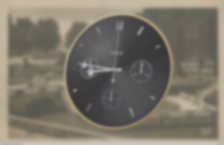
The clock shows h=8 m=46
